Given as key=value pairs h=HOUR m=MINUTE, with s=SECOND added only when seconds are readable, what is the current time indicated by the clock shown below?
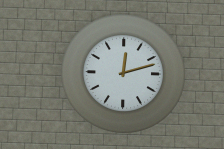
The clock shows h=12 m=12
